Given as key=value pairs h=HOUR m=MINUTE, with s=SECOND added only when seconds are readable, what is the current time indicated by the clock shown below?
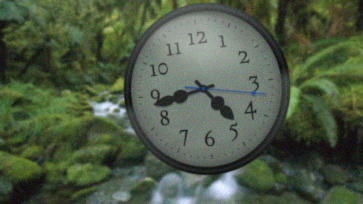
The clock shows h=4 m=43 s=17
